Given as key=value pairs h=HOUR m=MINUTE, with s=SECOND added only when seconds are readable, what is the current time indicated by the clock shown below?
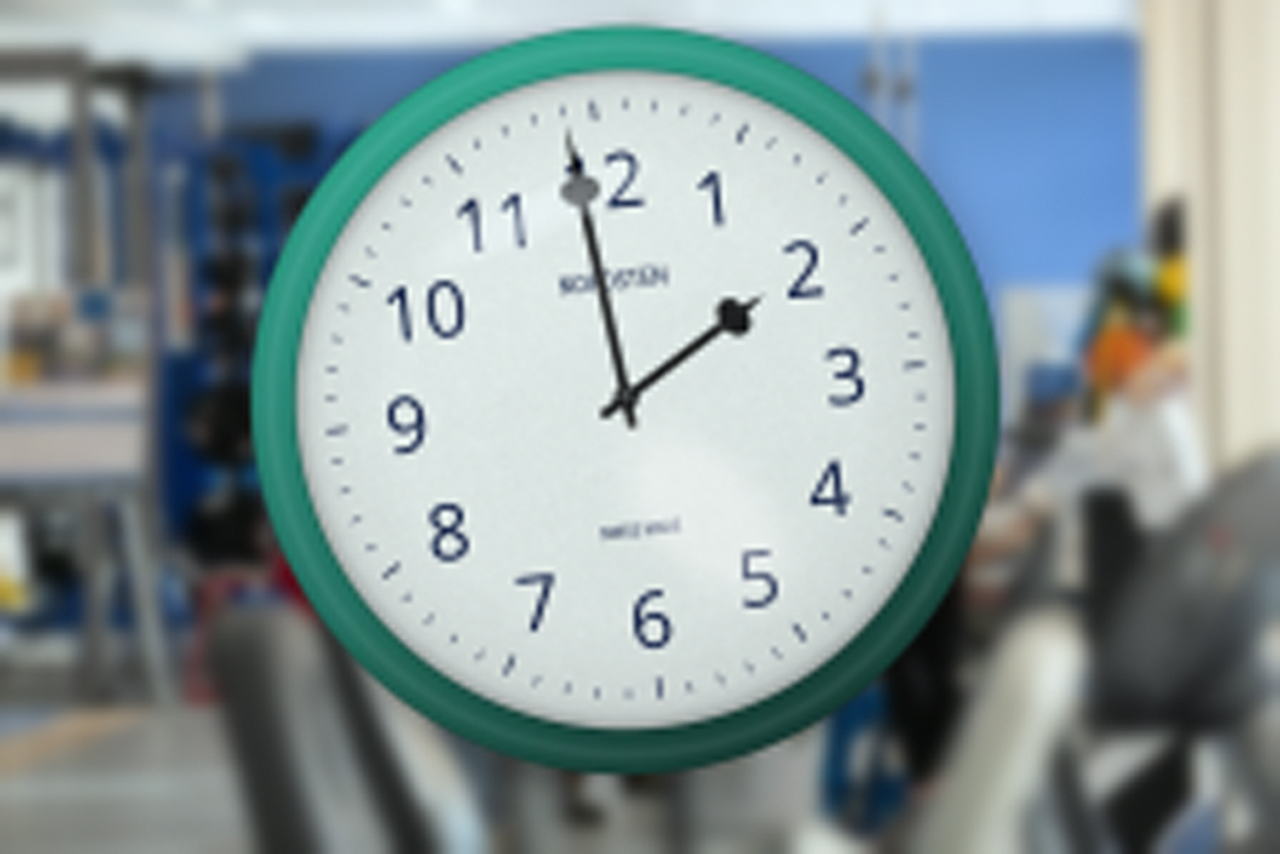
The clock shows h=1 m=59
